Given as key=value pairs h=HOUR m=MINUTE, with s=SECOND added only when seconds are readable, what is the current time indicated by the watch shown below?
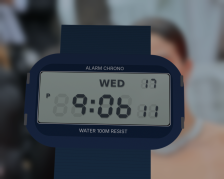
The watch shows h=9 m=6 s=11
